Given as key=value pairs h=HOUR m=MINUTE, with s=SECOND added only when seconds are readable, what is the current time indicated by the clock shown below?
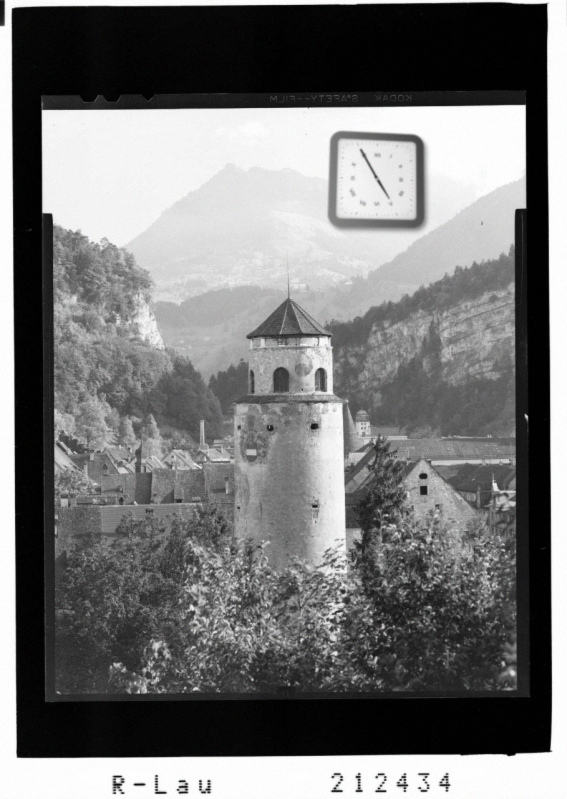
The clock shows h=4 m=55
